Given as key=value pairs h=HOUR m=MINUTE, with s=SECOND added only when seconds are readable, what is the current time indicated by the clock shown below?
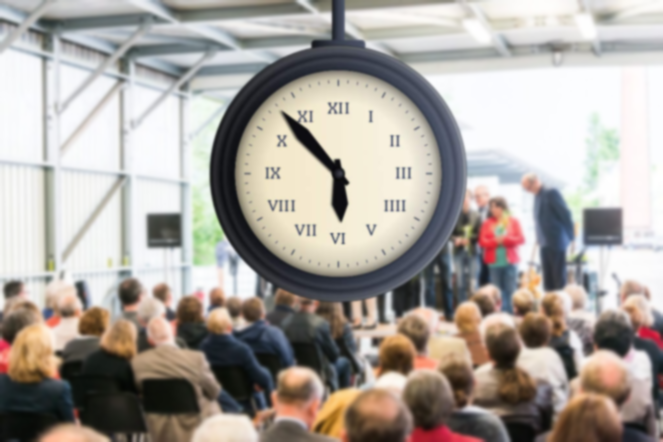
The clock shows h=5 m=53
